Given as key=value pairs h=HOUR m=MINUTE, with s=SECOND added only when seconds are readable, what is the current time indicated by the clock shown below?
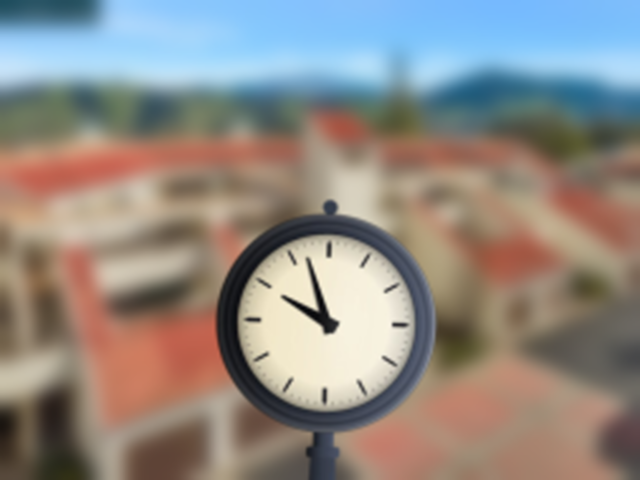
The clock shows h=9 m=57
